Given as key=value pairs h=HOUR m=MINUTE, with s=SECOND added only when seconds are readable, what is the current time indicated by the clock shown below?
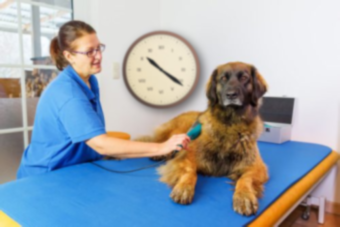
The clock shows h=10 m=21
